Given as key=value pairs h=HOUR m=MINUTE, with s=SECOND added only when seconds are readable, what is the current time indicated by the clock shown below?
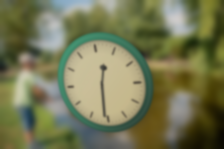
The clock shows h=12 m=31
